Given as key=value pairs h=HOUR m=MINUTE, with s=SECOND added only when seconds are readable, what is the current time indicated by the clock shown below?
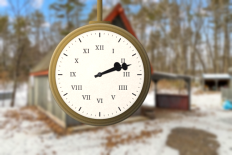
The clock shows h=2 m=12
